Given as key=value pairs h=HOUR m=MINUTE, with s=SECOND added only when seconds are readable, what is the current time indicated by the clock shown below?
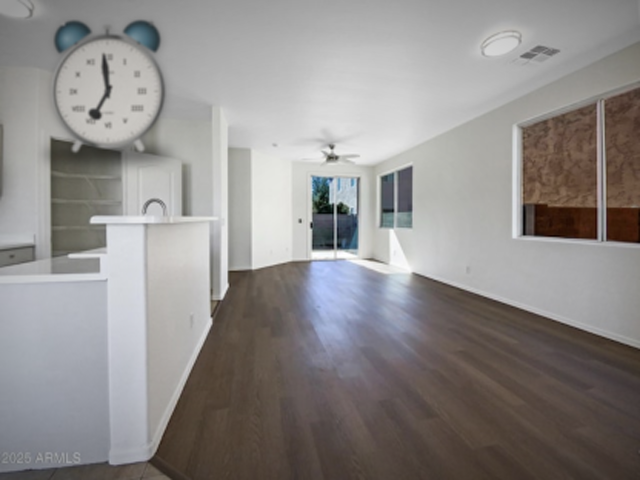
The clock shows h=6 m=59
